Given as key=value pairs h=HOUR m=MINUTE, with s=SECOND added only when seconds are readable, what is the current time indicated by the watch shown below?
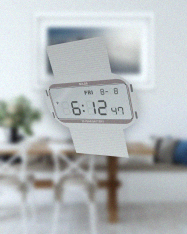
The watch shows h=6 m=12 s=47
